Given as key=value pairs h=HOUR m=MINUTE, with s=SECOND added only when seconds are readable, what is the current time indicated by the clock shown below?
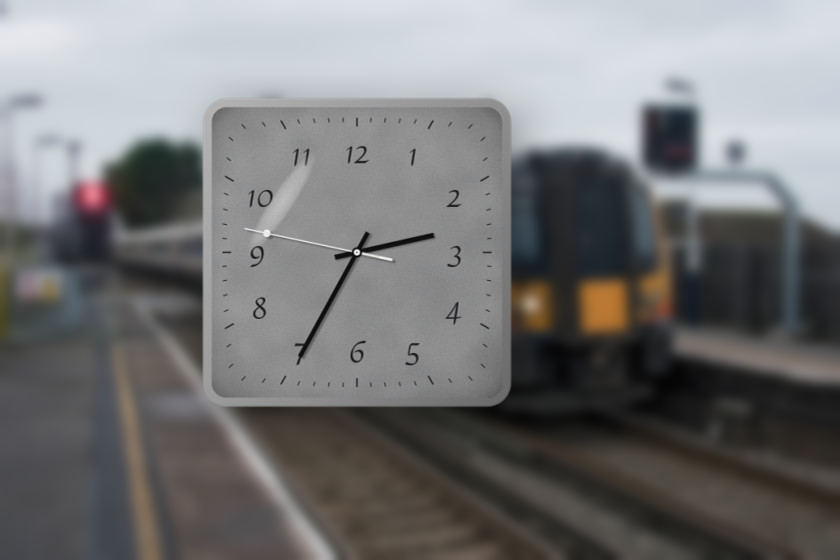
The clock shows h=2 m=34 s=47
